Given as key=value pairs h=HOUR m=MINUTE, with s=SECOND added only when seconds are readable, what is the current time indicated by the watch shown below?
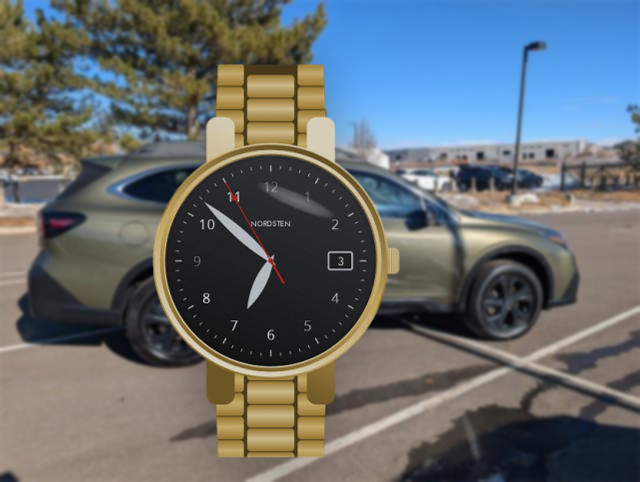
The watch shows h=6 m=51 s=55
